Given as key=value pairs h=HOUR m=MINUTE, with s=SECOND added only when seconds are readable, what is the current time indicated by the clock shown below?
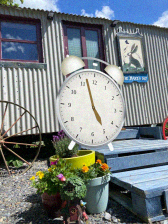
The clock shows h=4 m=57
